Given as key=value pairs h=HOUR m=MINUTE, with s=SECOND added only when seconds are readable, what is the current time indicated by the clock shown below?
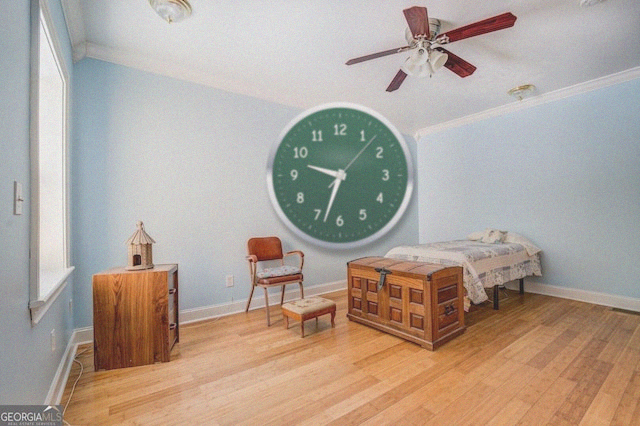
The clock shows h=9 m=33 s=7
